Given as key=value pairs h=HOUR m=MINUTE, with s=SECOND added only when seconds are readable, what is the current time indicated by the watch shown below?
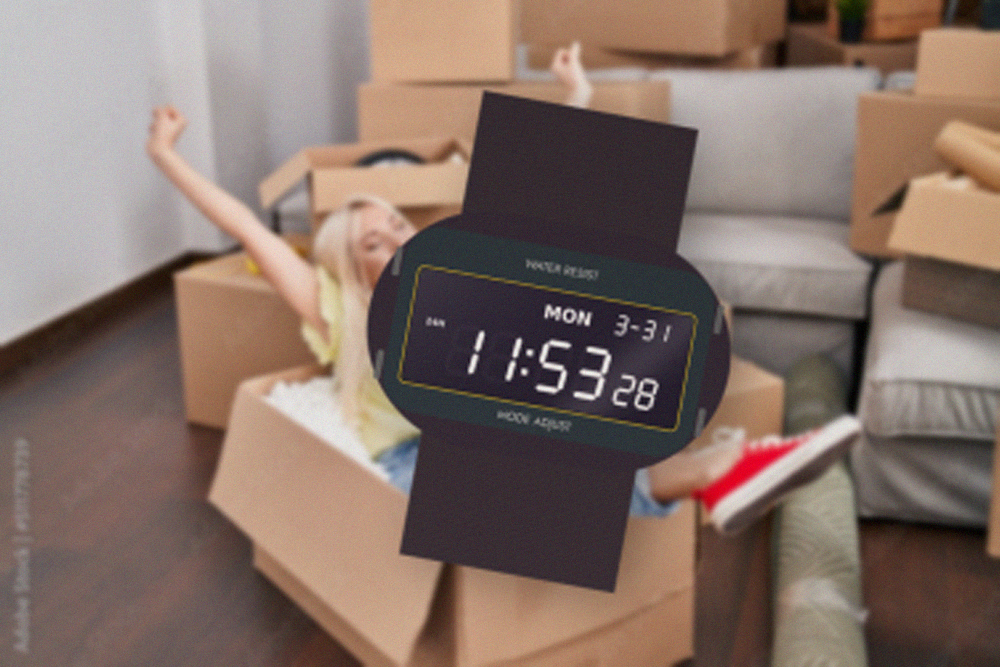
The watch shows h=11 m=53 s=28
